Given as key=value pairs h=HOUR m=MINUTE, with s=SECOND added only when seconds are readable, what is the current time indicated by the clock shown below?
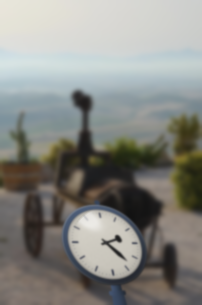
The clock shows h=2 m=23
